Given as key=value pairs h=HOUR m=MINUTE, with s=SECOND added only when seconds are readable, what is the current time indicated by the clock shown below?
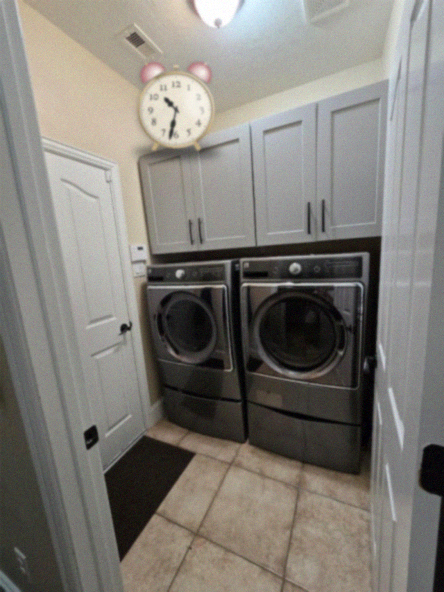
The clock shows h=10 m=32
